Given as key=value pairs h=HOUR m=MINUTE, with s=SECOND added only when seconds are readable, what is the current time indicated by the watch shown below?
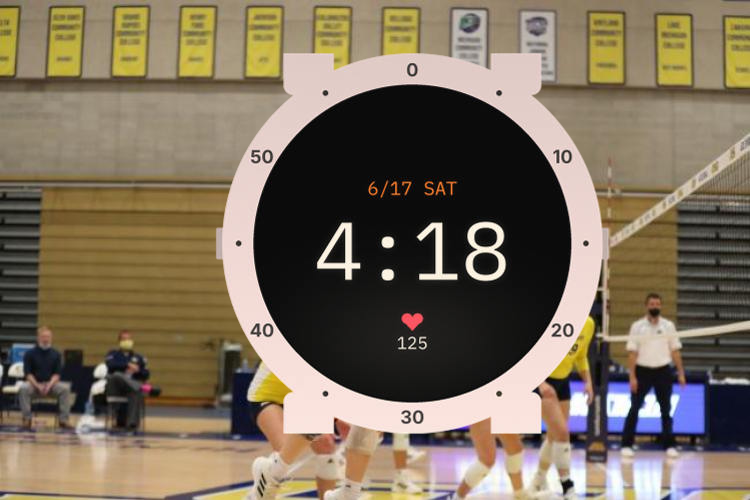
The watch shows h=4 m=18
